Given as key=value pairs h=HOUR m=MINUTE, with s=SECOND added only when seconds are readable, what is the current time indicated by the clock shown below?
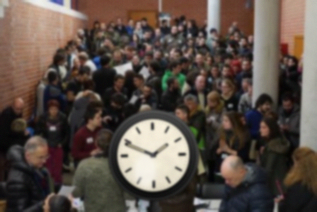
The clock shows h=1 m=49
